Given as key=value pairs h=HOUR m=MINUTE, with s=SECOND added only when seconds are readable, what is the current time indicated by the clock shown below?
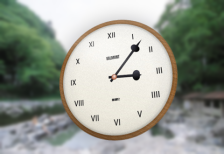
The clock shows h=3 m=7
